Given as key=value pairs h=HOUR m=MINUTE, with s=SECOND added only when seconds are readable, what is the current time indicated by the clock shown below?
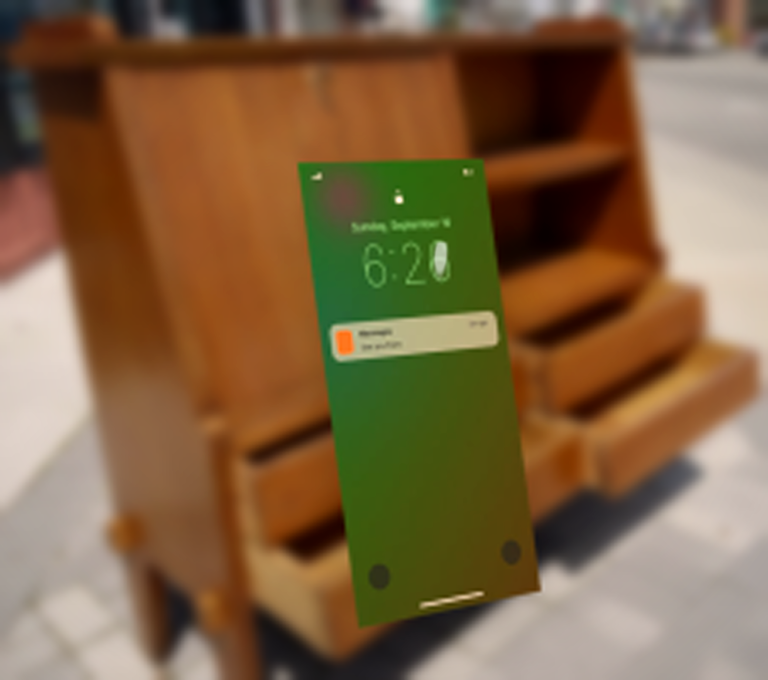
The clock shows h=6 m=26
